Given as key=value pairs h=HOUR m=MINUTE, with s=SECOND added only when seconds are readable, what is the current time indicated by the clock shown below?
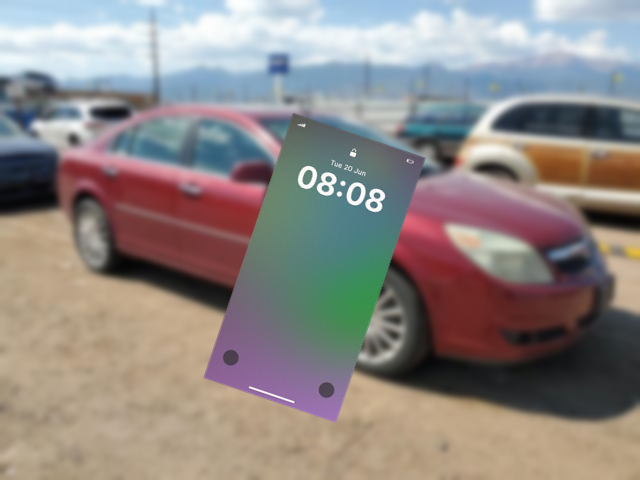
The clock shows h=8 m=8
